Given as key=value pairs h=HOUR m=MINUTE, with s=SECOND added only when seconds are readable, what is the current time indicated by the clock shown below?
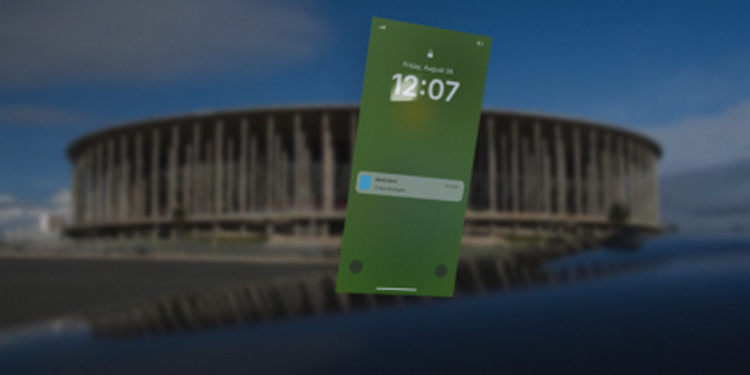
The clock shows h=12 m=7
